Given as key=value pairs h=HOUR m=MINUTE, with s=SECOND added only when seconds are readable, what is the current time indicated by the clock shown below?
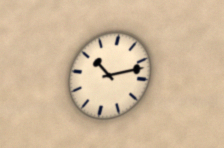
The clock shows h=10 m=12
